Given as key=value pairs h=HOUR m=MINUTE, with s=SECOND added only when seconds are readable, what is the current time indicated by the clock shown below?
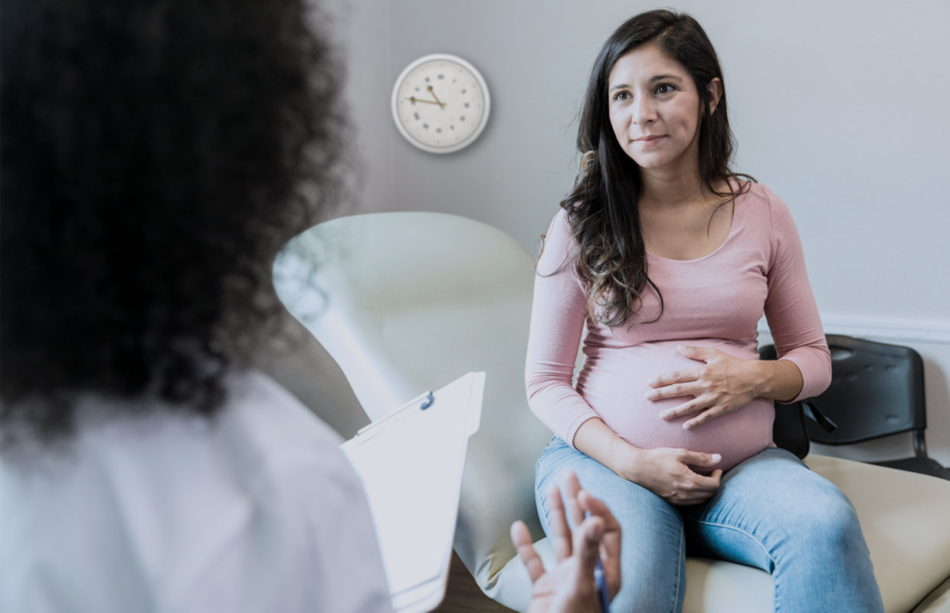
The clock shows h=10 m=46
